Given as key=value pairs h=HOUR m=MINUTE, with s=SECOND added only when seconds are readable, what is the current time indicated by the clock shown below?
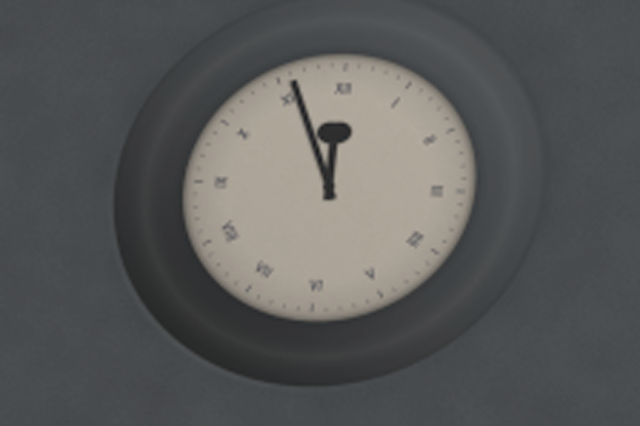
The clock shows h=11 m=56
